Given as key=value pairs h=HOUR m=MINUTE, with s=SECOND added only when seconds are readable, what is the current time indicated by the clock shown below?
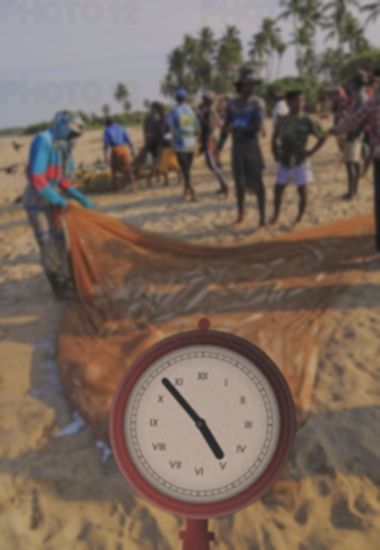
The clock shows h=4 m=53
